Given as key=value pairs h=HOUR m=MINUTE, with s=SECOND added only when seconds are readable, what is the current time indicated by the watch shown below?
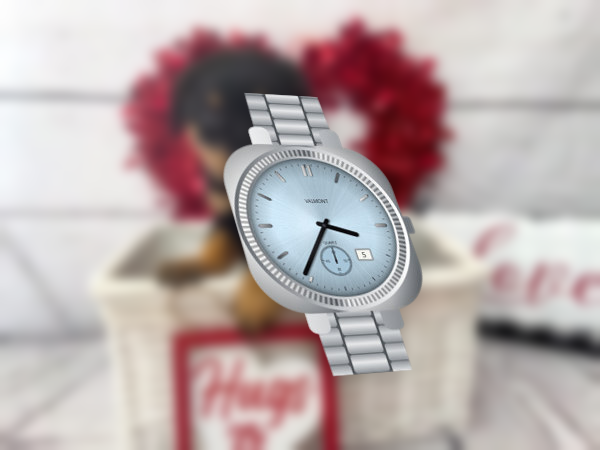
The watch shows h=3 m=36
